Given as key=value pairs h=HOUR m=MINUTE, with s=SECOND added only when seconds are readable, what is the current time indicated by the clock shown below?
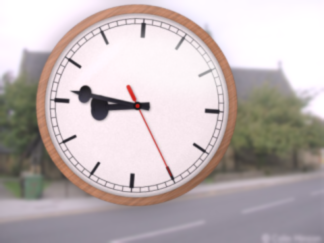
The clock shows h=8 m=46 s=25
